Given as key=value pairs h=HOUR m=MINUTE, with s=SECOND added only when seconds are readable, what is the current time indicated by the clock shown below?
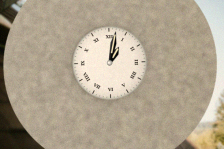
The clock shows h=1 m=2
